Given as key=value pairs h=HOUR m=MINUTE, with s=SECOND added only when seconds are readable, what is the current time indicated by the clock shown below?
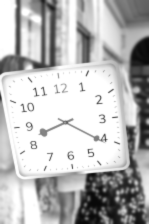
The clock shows h=8 m=21
